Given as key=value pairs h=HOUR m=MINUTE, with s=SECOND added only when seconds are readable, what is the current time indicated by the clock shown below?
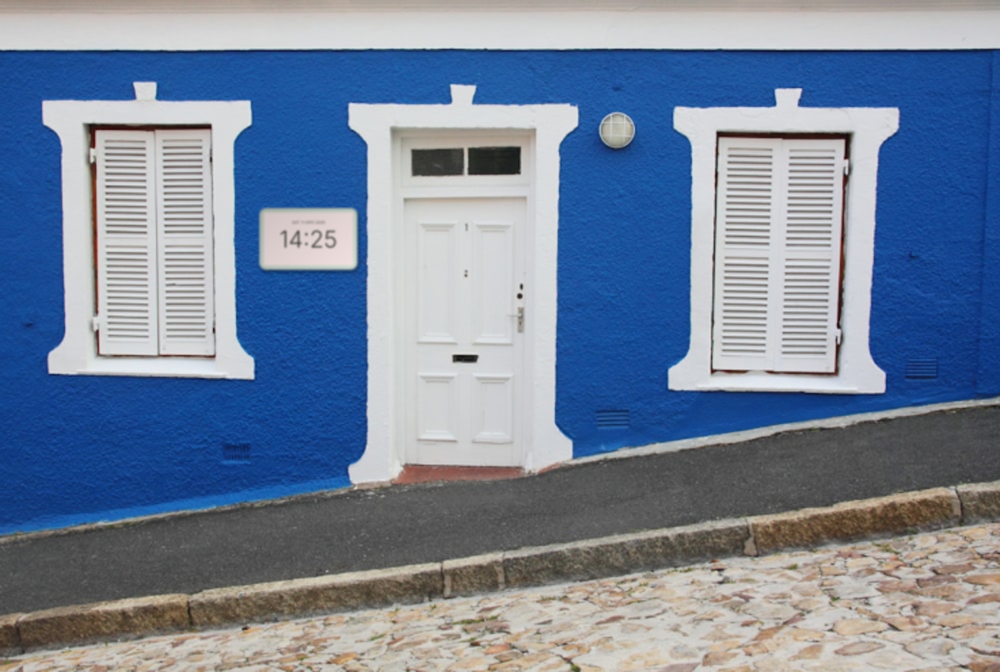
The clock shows h=14 m=25
